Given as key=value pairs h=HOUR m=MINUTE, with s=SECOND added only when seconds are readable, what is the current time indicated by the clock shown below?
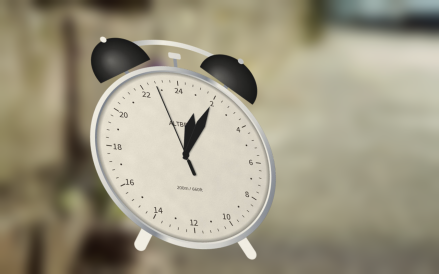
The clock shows h=1 m=4 s=57
